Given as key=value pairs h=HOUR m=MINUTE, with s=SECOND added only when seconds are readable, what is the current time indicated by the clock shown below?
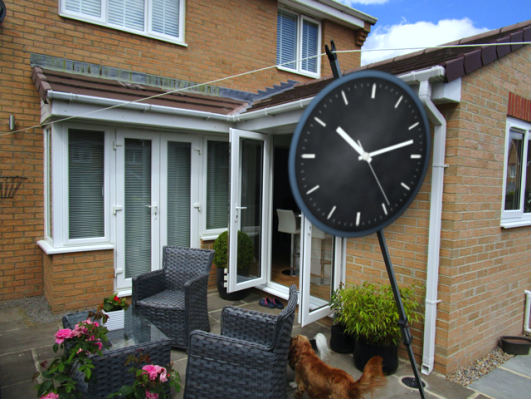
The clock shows h=10 m=12 s=24
